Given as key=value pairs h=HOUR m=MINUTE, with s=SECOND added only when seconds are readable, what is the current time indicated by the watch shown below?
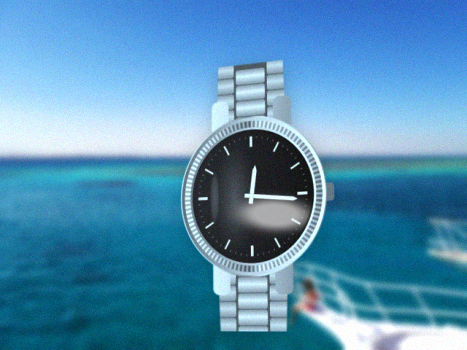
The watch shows h=12 m=16
